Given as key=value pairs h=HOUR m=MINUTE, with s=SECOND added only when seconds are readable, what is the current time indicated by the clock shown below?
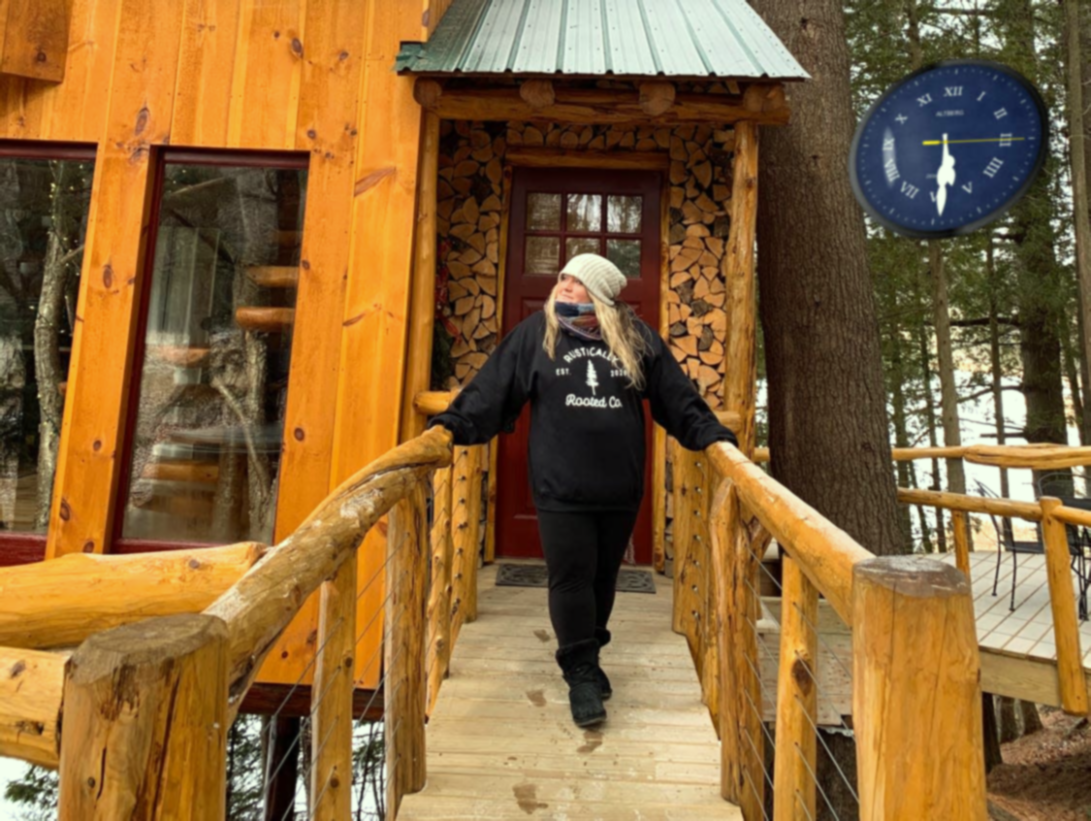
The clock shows h=5 m=29 s=15
